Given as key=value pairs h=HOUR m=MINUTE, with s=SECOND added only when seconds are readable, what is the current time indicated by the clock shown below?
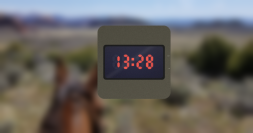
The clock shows h=13 m=28
